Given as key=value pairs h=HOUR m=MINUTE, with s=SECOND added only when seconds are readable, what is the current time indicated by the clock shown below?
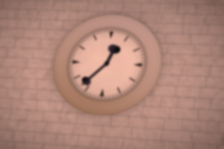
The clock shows h=12 m=37
